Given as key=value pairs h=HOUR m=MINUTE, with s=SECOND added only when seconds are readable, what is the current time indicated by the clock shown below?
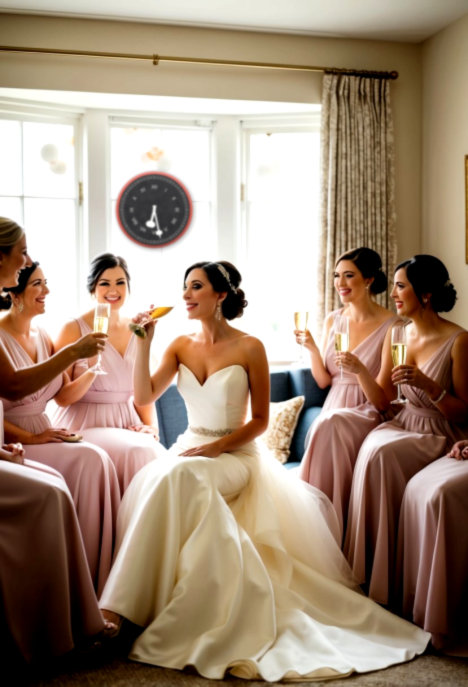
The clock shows h=6 m=28
